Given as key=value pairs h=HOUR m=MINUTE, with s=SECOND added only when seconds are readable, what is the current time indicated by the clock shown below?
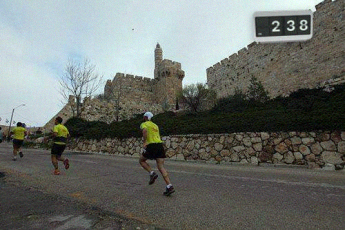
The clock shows h=2 m=38
